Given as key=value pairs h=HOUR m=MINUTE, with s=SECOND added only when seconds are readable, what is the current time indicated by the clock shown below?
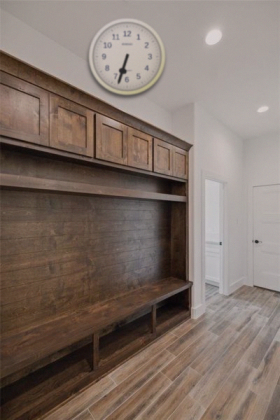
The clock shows h=6 m=33
